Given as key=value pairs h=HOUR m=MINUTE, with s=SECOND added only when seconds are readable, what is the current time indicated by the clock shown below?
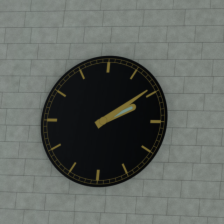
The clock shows h=2 m=9
